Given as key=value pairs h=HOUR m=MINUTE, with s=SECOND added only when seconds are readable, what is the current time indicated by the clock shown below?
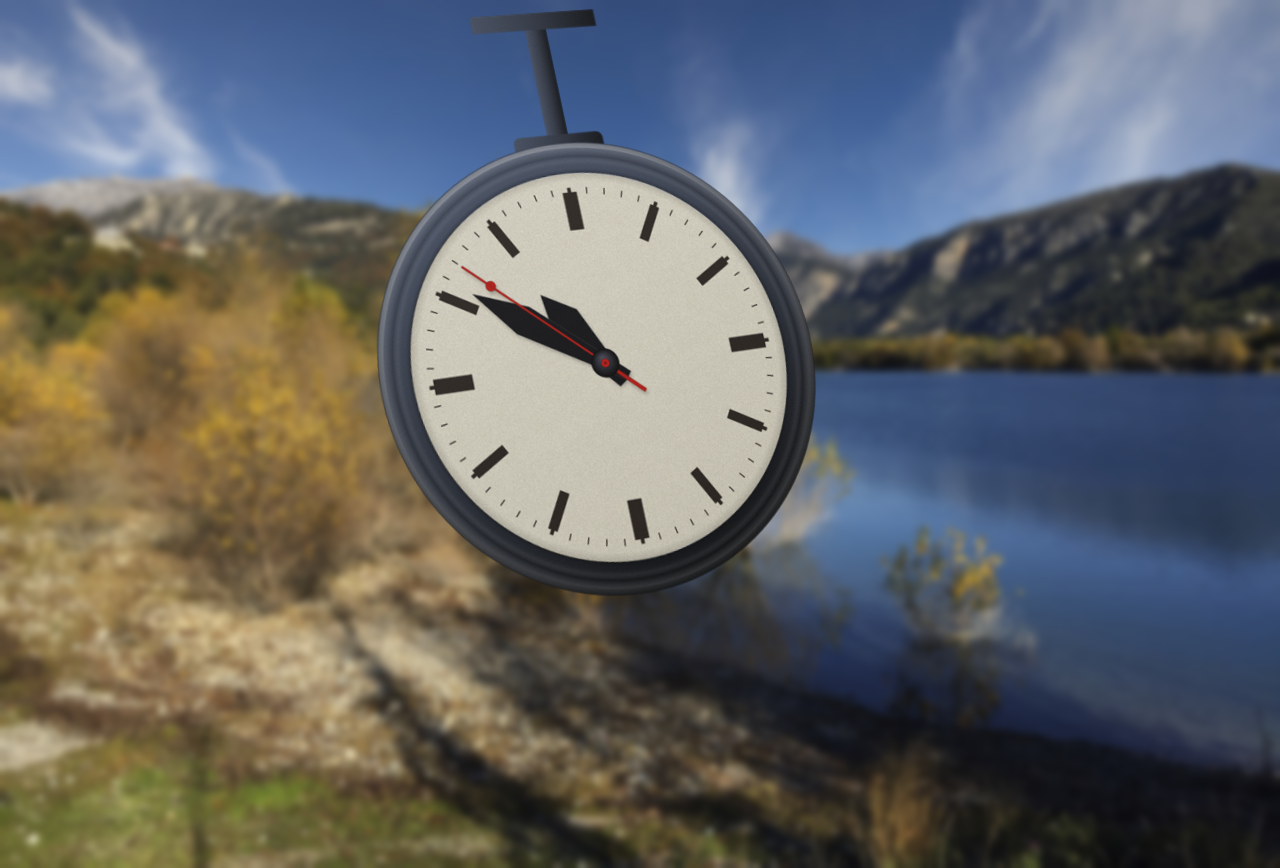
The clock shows h=10 m=50 s=52
